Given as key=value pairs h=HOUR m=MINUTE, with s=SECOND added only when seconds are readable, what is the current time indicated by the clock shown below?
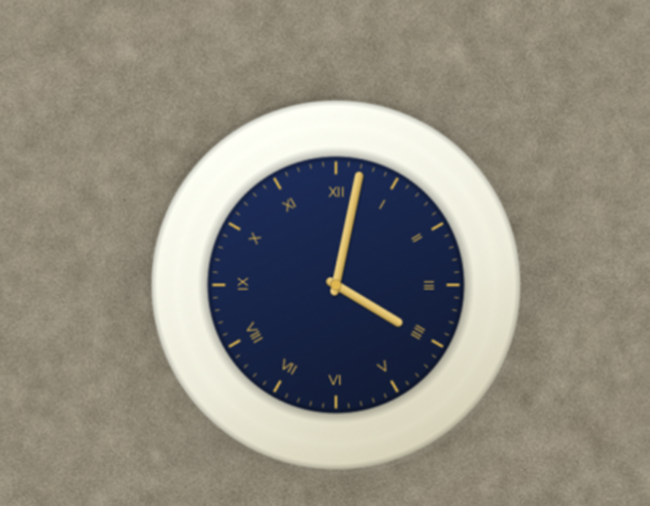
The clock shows h=4 m=2
